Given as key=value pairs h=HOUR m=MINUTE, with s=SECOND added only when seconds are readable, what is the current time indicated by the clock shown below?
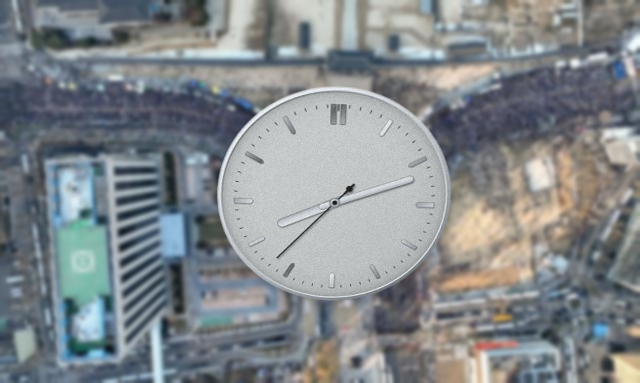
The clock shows h=8 m=11 s=37
